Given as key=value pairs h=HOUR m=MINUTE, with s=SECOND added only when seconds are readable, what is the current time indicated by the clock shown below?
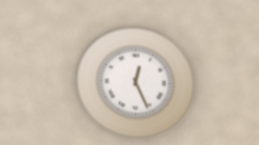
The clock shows h=12 m=26
